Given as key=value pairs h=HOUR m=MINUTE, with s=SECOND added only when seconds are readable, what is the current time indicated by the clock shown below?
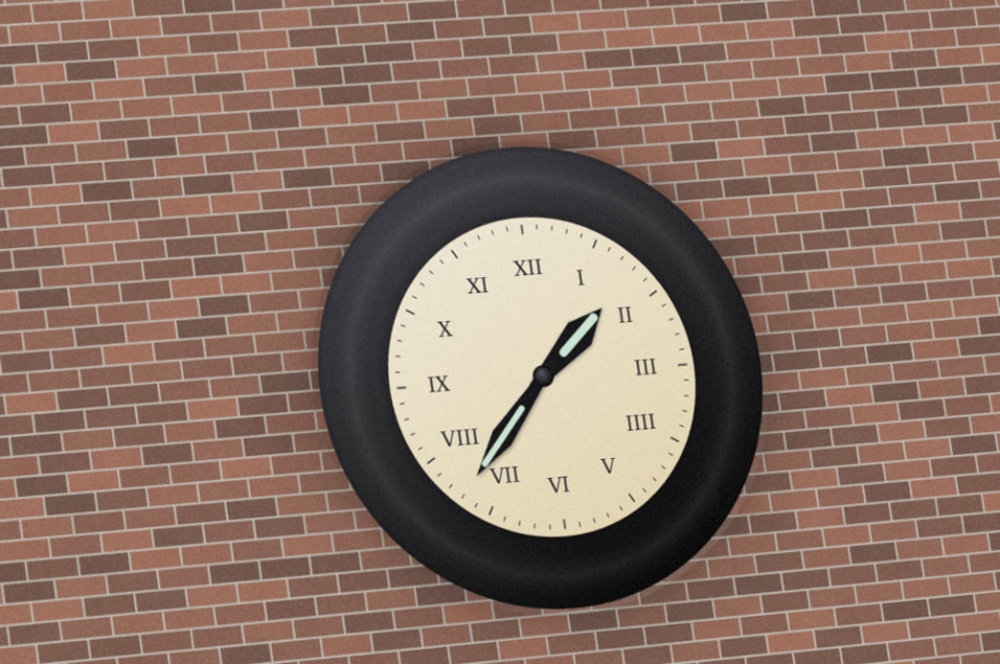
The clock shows h=1 m=37
